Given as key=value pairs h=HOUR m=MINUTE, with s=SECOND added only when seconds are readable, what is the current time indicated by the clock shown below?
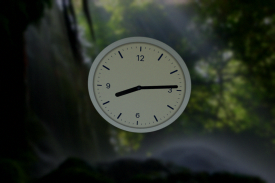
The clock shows h=8 m=14
